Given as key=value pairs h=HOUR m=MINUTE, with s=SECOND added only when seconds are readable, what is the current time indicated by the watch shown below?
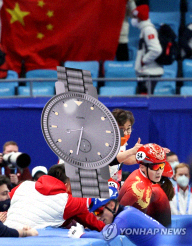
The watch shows h=8 m=33
